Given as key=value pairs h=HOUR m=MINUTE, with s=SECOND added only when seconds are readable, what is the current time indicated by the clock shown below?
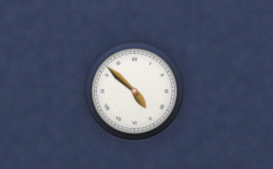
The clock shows h=4 m=52
